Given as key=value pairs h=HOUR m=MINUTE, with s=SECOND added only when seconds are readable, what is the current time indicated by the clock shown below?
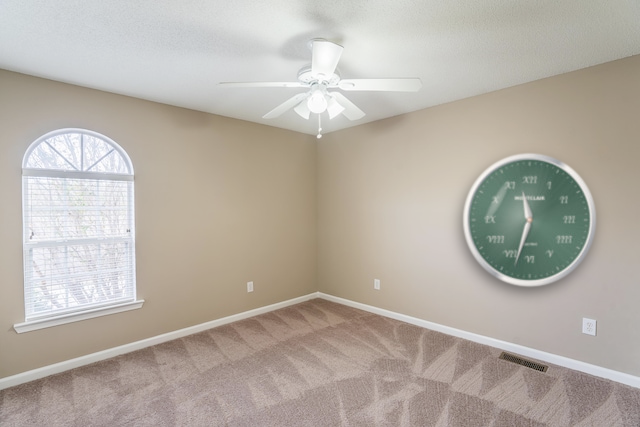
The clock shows h=11 m=33
